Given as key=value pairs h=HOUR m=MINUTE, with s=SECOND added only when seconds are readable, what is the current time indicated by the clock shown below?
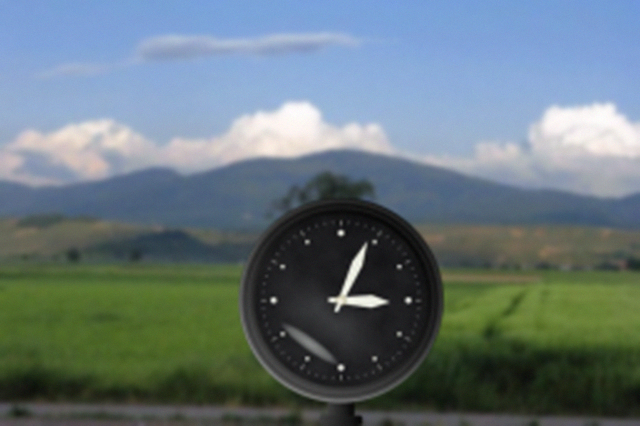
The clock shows h=3 m=4
